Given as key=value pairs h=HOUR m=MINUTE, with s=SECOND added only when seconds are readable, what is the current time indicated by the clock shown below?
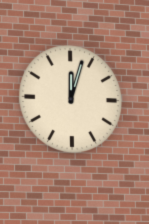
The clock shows h=12 m=3
